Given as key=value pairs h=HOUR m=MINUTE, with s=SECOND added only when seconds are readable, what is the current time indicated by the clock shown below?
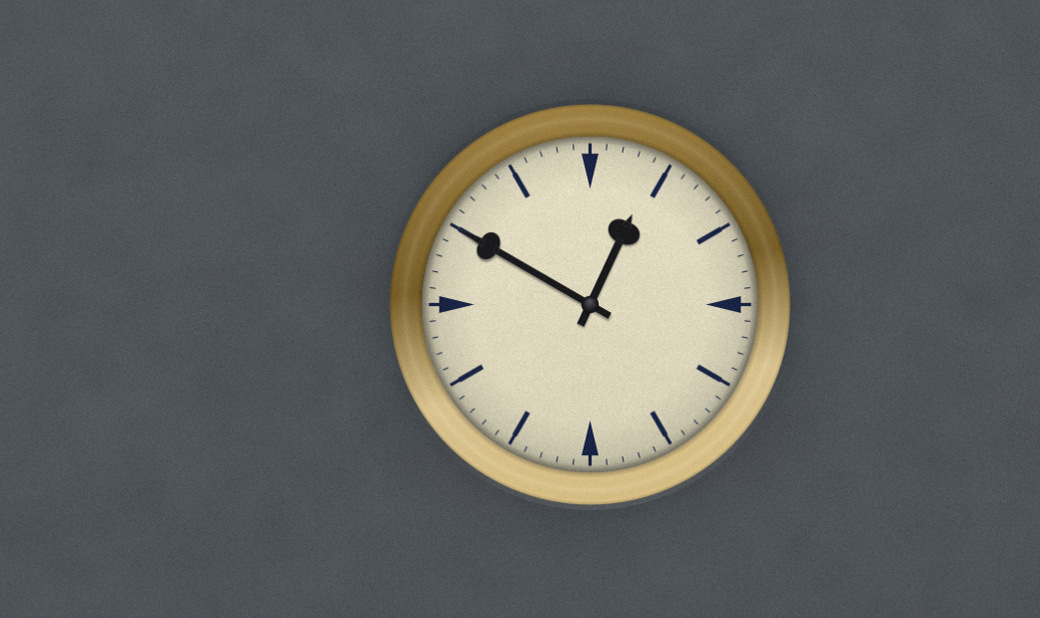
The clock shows h=12 m=50
